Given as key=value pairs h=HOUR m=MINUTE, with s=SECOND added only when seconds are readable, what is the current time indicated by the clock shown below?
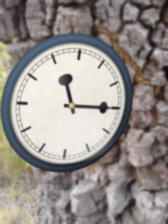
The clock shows h=11 m=15
